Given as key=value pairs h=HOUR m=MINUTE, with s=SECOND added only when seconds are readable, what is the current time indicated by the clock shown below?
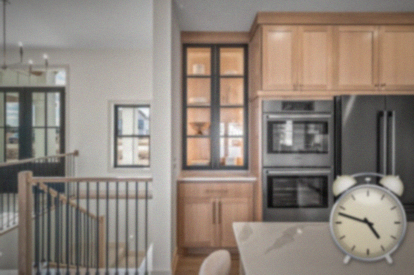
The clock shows h=4 m=48
